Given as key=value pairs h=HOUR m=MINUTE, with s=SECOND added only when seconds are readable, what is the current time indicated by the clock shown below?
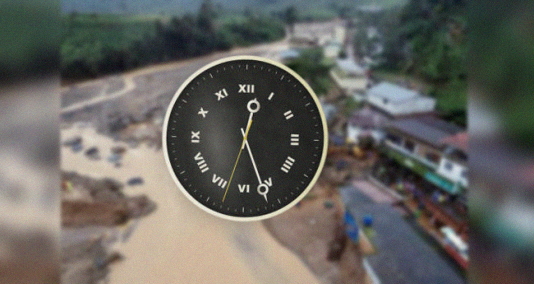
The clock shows h=12 m=26 s=33
